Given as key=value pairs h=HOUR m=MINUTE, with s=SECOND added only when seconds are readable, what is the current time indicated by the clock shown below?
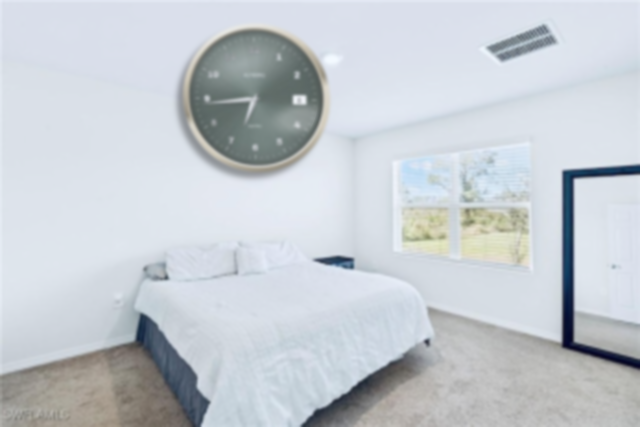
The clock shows h=6 m=44
